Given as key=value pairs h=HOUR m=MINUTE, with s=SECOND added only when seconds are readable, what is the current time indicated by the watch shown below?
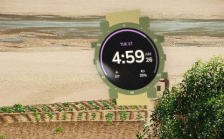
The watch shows h=4 m=59
